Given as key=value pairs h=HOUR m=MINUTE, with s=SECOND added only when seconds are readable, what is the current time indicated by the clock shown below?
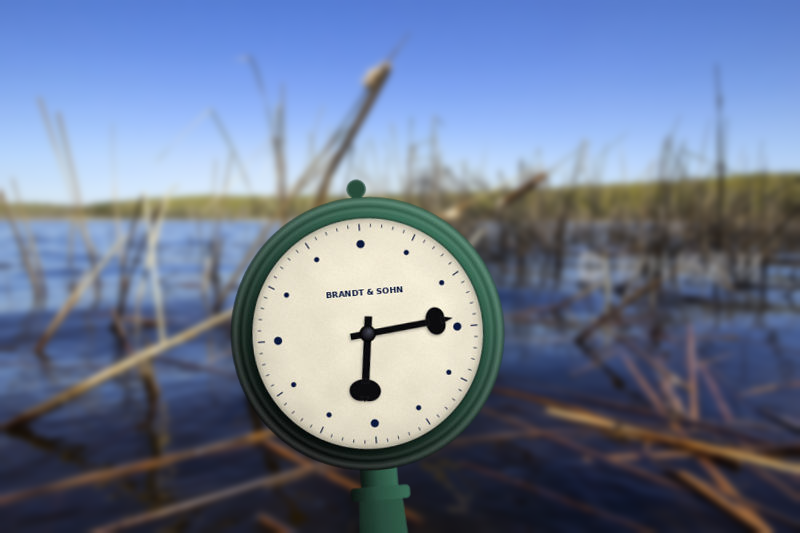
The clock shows h=6 m=14
